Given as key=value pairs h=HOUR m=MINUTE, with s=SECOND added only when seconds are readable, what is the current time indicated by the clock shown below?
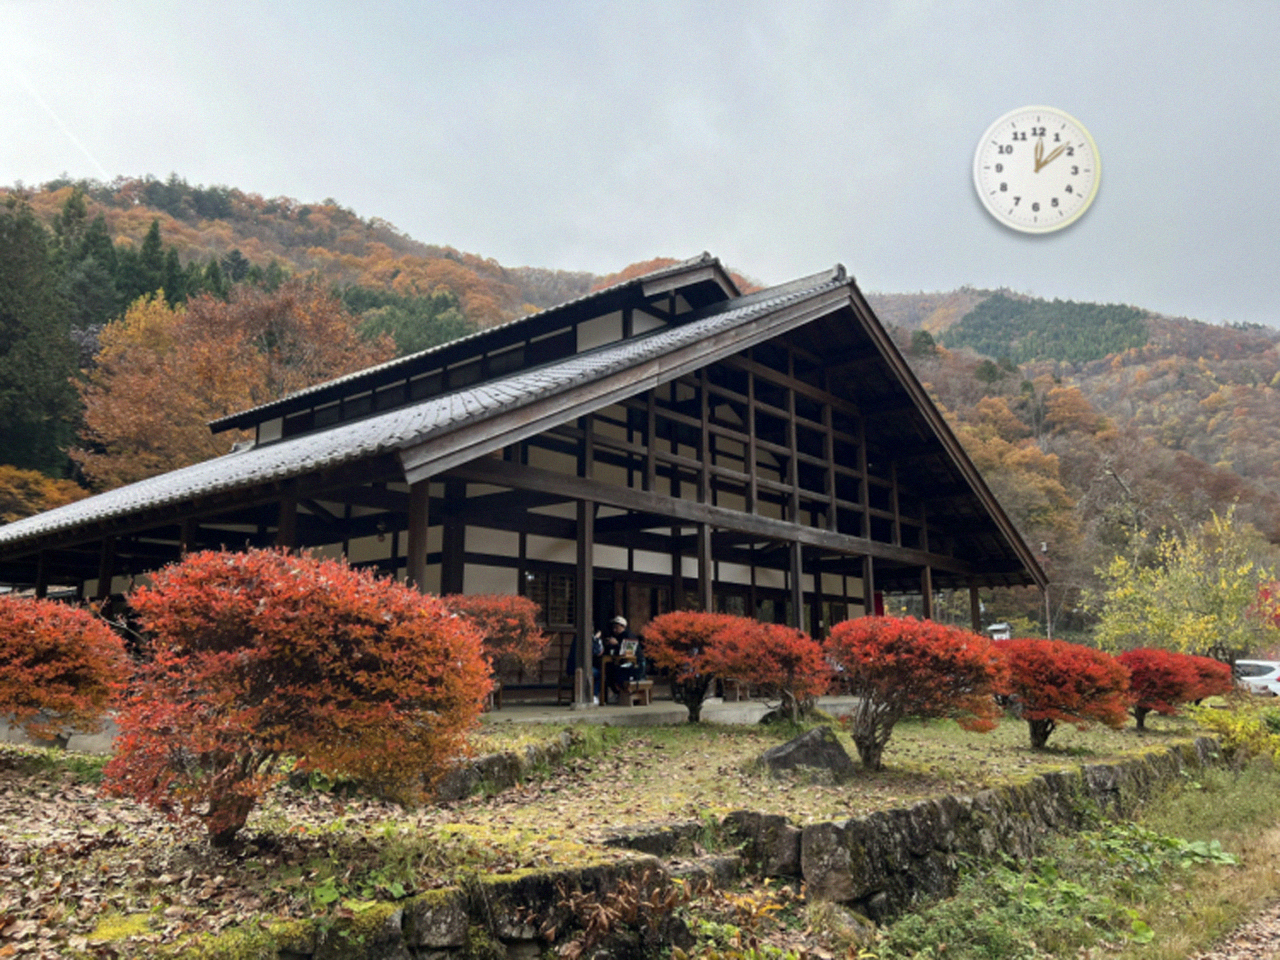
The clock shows h=12 m=8
